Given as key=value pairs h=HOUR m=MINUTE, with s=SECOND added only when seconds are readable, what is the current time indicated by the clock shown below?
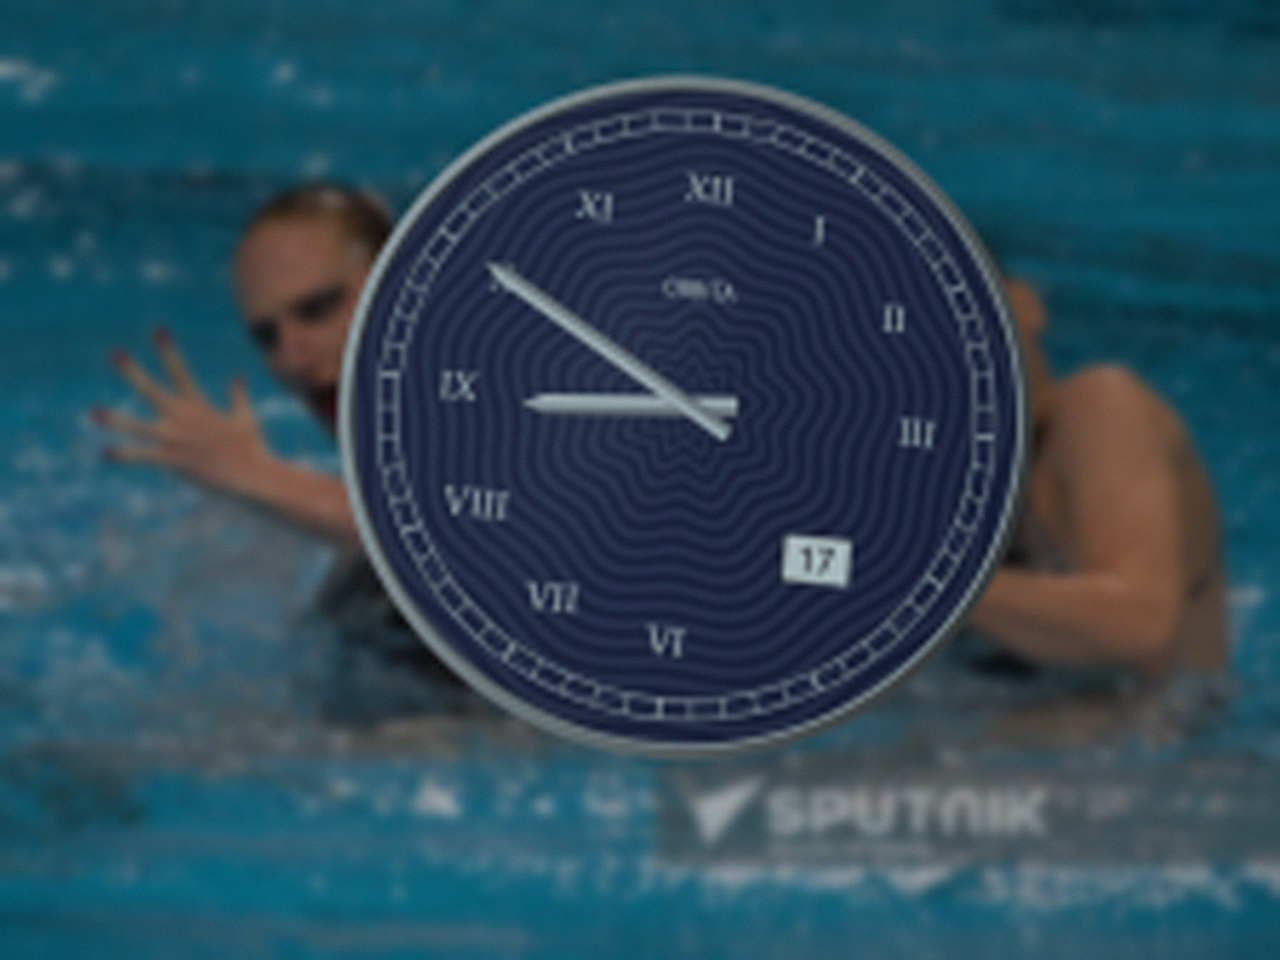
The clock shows h=8 m=50
